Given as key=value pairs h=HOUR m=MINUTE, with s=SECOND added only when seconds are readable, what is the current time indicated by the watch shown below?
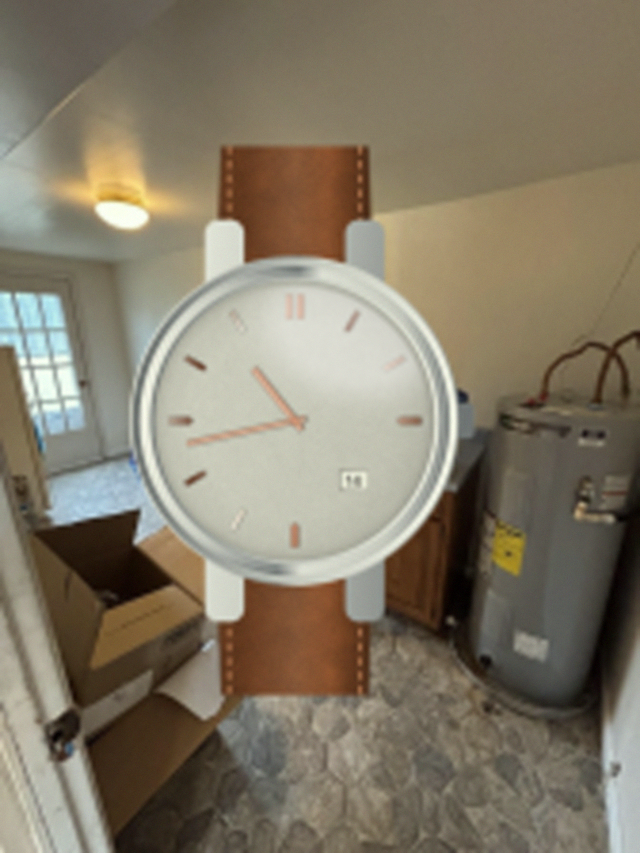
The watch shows h=10 m=43
